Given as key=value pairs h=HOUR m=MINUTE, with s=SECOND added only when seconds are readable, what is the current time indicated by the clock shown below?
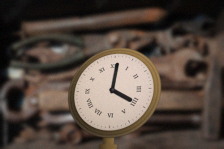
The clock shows h=4 m=1
